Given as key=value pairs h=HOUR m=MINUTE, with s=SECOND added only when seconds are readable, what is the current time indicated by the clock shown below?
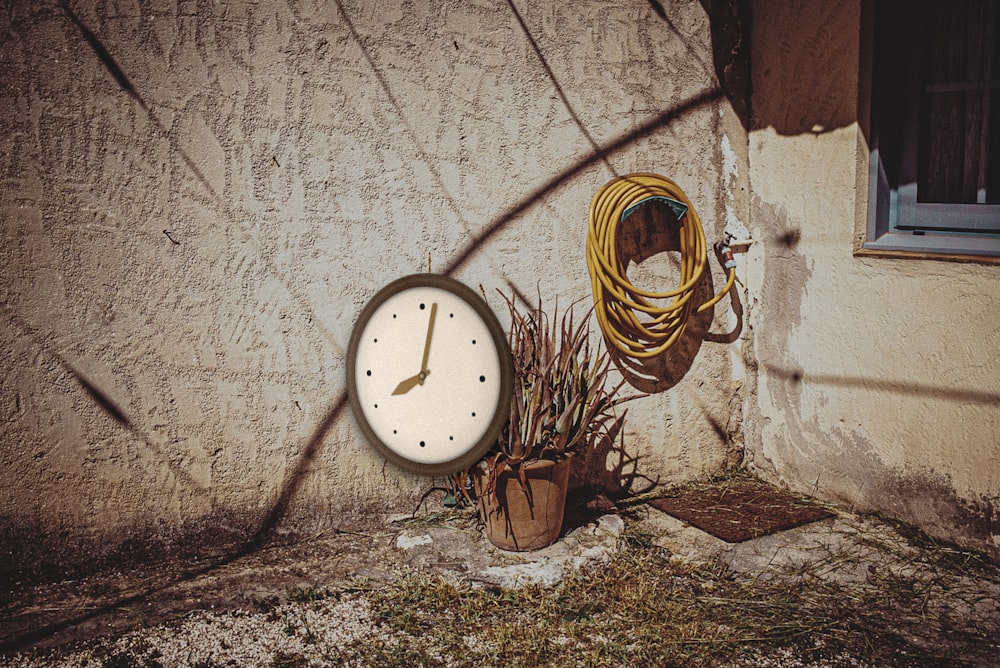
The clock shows h=8 m=2
